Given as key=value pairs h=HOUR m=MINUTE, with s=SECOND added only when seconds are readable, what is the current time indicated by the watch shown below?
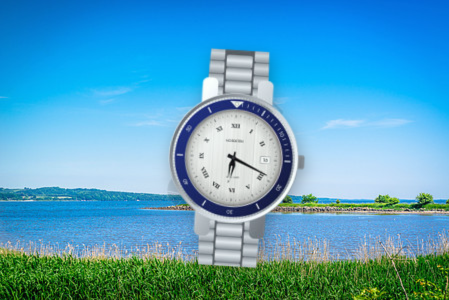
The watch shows h=6 m=19
